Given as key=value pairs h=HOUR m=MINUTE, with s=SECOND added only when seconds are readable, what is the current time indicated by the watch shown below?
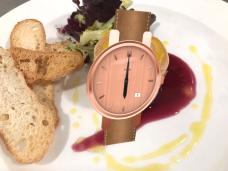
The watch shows h=6 m=0
